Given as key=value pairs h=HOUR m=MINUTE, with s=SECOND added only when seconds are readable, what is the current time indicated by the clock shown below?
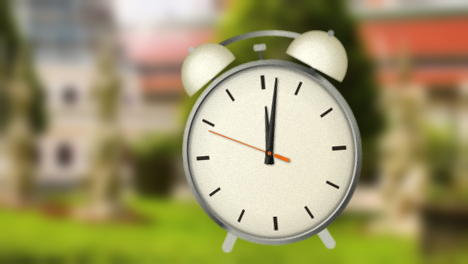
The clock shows h=12 m=1 s=49
